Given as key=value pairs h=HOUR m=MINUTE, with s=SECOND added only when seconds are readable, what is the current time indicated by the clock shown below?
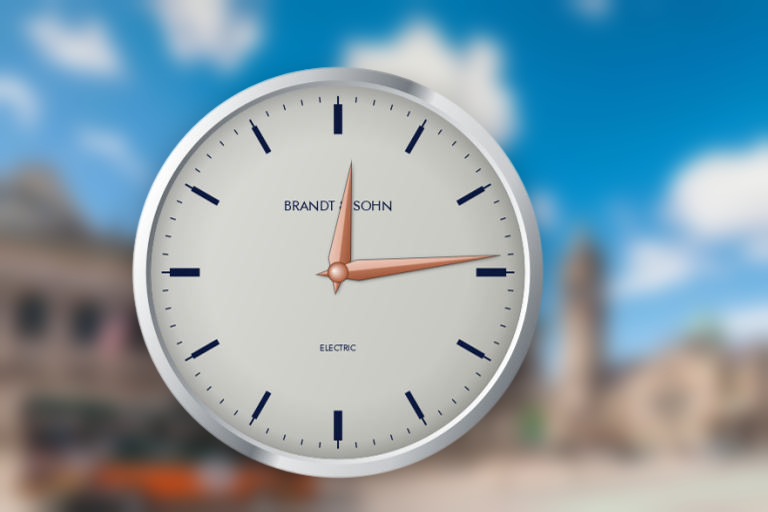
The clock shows h=12 m=14
